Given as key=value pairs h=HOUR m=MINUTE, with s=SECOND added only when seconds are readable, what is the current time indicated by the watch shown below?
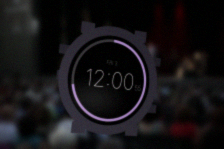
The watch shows h=12 m=0
